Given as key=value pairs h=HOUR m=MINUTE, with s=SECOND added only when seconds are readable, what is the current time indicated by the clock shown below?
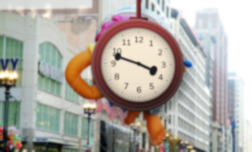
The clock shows h=3 m=48
